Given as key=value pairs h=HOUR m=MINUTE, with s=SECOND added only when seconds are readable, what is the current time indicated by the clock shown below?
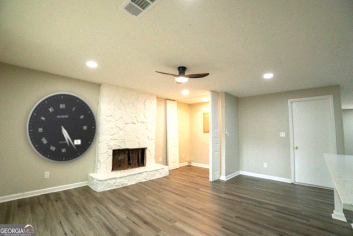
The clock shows h=5 m=25
